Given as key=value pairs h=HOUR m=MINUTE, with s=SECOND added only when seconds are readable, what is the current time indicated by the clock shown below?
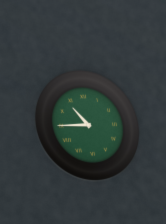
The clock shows h=10 m=45
